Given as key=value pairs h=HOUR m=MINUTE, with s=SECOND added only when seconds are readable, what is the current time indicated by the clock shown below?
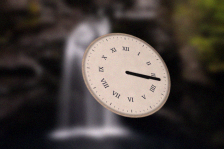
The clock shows h=3 m=16
